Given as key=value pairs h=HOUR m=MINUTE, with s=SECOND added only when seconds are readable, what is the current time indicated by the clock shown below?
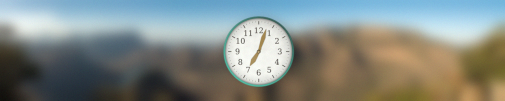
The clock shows h=7 m=3
